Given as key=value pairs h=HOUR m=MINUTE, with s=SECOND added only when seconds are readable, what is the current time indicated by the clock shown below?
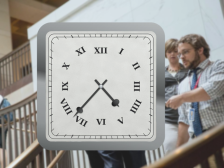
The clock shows h=4 m=37
